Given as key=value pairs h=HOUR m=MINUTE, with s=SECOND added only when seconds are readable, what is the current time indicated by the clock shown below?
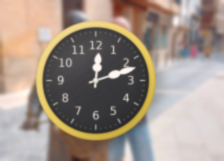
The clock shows h=12 m=12
